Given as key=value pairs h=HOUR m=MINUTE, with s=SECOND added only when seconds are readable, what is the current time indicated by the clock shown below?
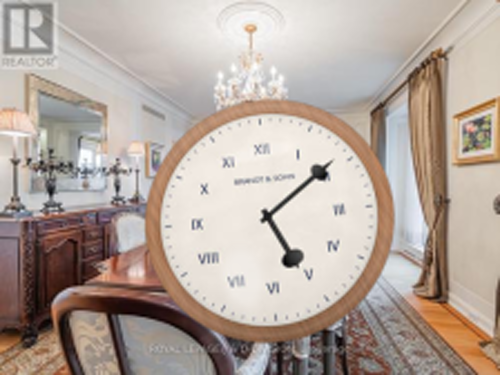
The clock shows h=5 m=9
